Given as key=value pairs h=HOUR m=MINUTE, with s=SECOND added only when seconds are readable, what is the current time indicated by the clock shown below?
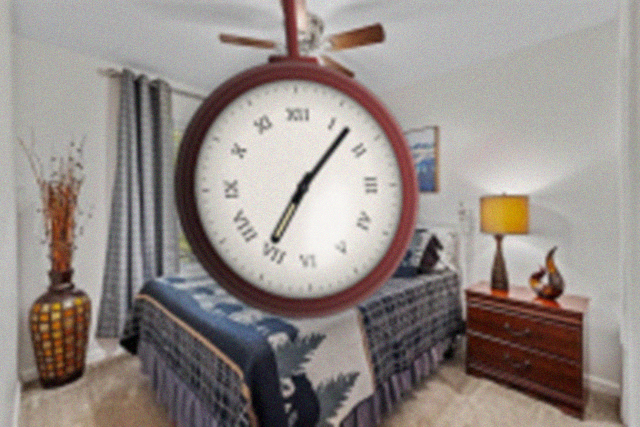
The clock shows h=7 m=7
